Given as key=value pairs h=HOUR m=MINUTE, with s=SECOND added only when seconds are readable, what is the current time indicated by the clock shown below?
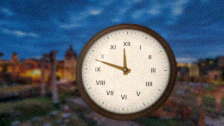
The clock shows h=11 m=48
